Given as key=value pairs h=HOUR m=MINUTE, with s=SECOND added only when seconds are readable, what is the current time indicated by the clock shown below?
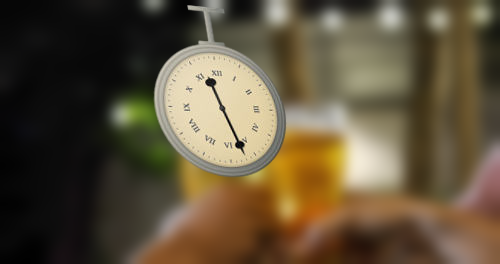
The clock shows h=11 m=27
